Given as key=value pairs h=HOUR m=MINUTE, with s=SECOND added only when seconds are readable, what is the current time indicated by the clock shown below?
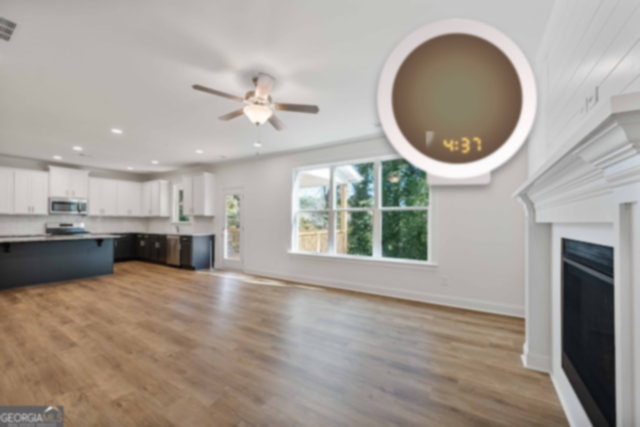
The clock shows h=4 m=37
